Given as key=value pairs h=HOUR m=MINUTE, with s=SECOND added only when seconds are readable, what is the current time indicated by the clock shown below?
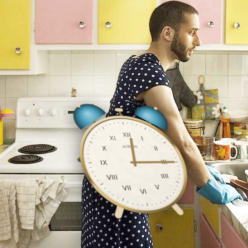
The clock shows h=12 m=15
